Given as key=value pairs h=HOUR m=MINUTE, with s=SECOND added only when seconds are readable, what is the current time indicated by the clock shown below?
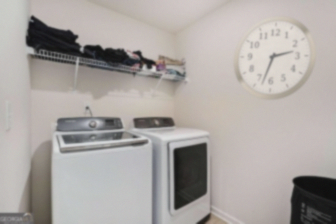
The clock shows h=2 m=33
